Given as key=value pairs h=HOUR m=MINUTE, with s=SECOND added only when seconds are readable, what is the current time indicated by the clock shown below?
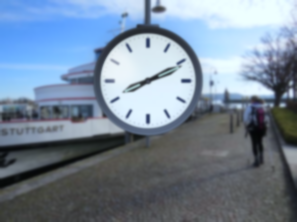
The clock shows h=8 m=11
